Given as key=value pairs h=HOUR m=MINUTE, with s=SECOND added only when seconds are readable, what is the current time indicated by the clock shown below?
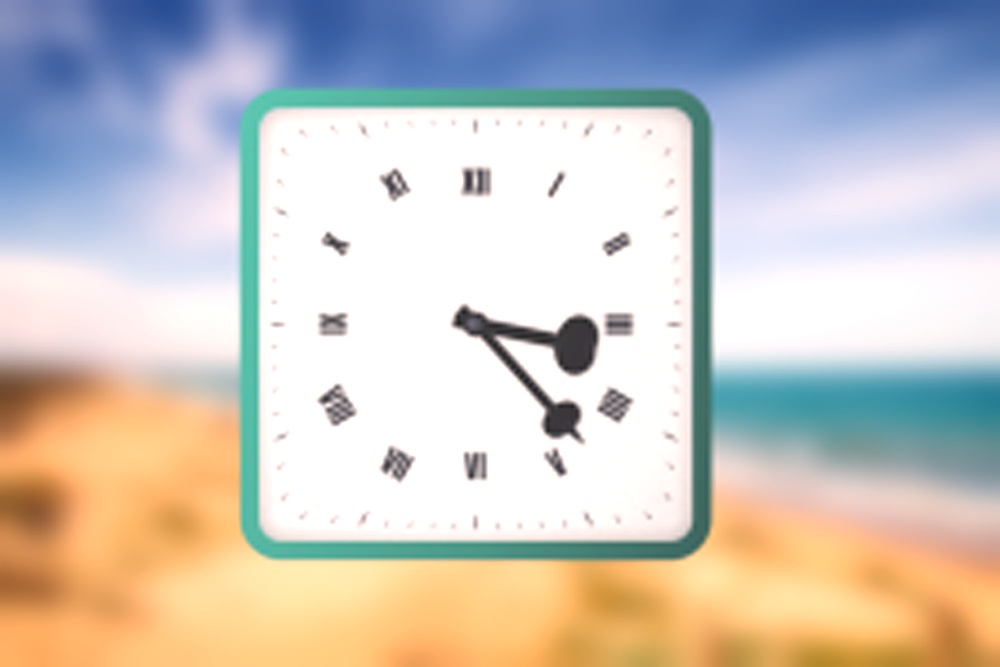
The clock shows h=3 m=23
